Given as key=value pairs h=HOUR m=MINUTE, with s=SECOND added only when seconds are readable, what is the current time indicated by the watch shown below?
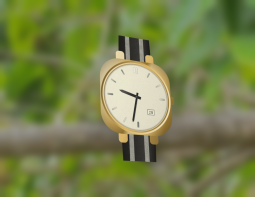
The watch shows h=9 m=32
